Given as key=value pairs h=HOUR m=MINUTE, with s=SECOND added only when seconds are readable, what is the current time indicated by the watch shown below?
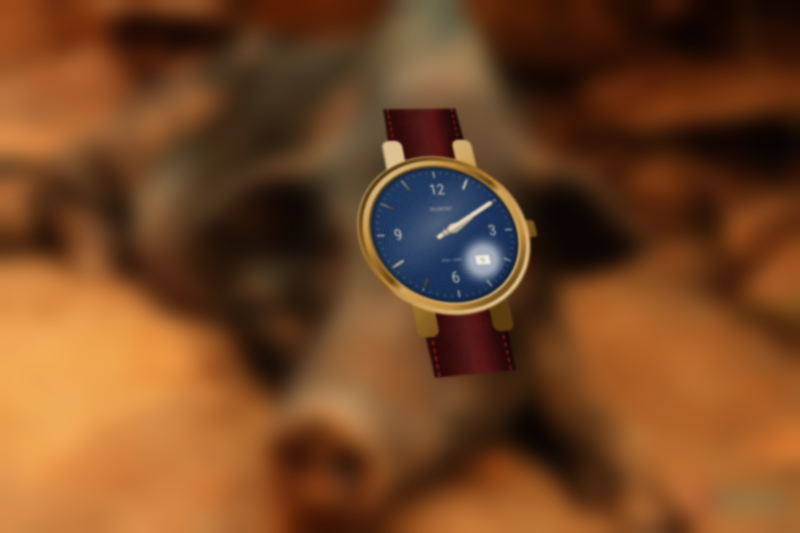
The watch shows h=2 m=10
